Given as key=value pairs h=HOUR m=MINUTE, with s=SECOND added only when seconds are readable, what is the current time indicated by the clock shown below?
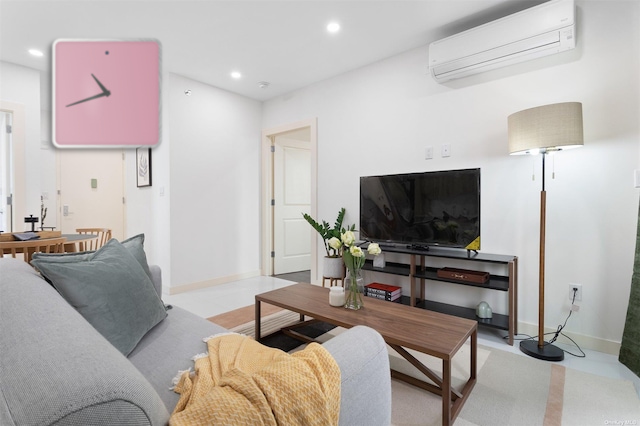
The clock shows h=10 m=42
